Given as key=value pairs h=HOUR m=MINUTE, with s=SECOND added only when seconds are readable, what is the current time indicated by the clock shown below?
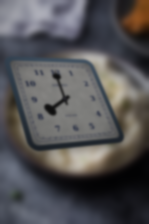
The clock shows h=8 m=0
